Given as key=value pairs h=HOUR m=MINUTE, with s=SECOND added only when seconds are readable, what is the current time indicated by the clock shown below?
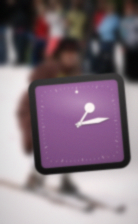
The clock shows h=1 m=14
